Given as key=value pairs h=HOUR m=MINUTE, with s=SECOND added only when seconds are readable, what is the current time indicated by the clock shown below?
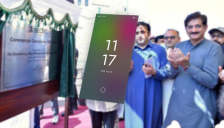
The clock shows h=11 m=17
